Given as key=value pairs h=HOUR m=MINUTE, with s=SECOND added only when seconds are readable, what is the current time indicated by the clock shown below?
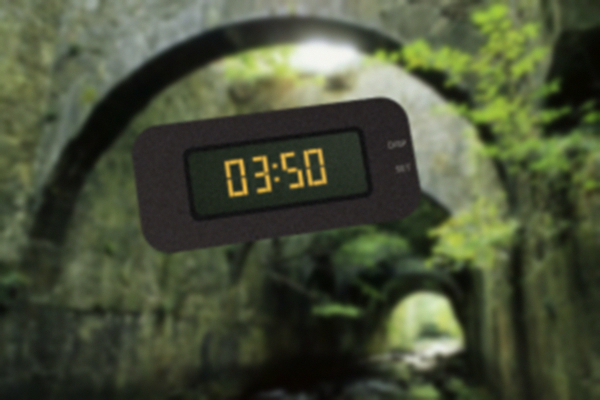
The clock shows h=3 m=50
